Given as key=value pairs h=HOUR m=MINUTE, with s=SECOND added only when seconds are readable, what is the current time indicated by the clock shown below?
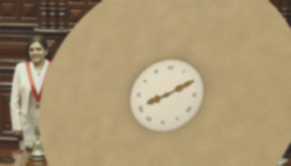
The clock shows h=8 m=10
